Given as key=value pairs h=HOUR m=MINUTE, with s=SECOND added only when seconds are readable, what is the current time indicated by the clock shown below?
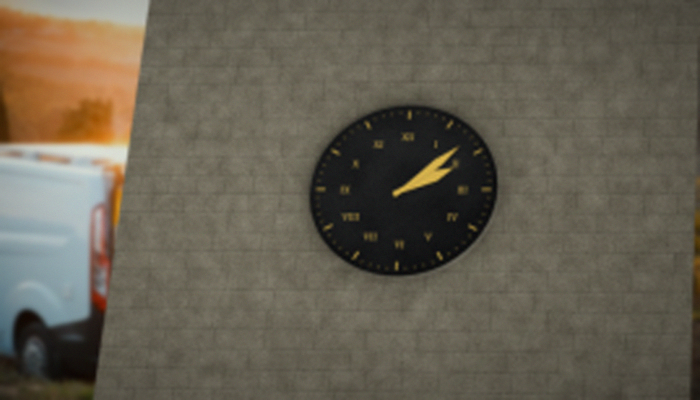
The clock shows h=2 m=8
